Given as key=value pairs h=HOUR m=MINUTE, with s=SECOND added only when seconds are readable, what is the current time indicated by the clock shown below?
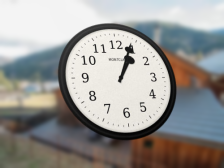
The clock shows h=1 m=4
